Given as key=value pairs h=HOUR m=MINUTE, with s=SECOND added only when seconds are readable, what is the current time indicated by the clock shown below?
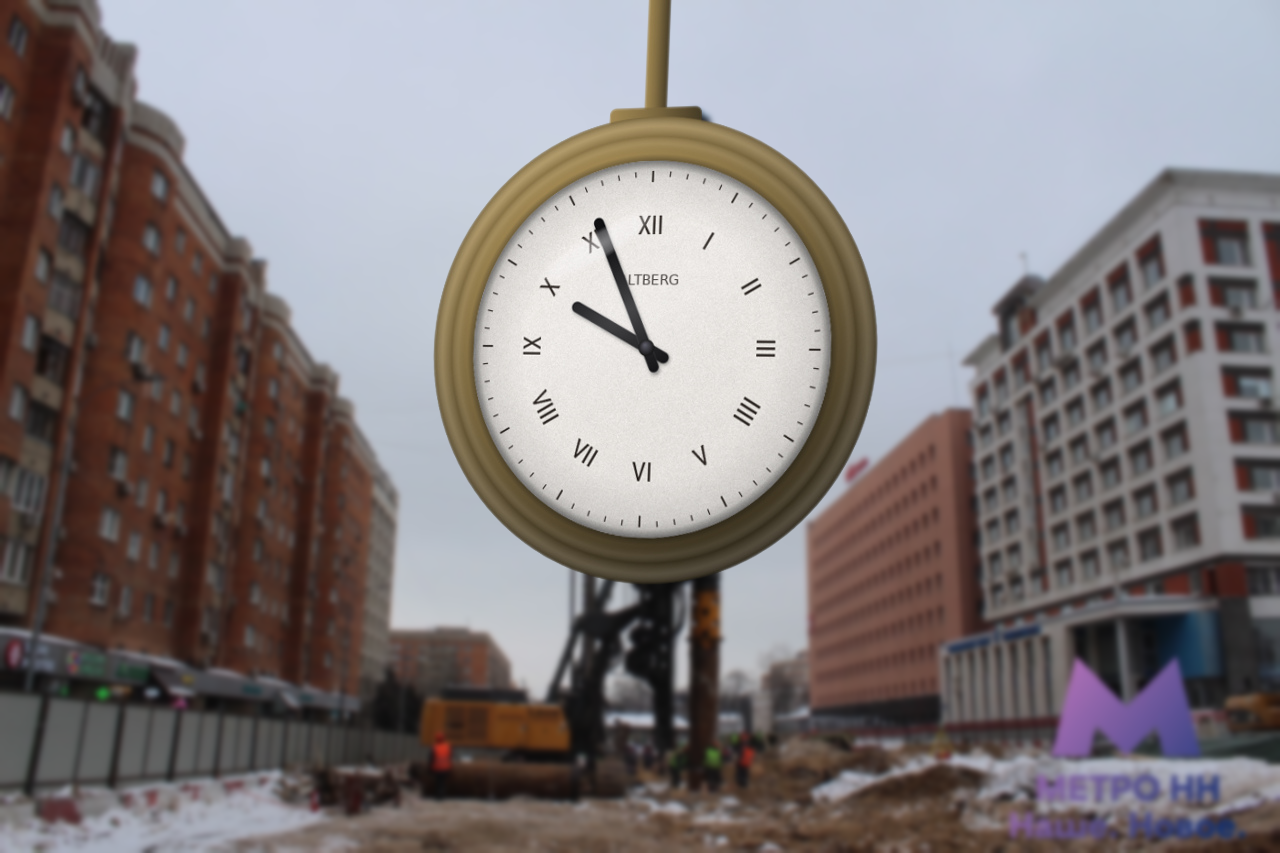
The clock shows h=9 m=56
